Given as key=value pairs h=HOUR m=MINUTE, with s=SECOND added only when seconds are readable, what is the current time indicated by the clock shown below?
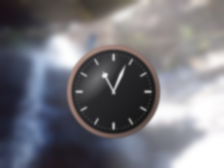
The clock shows h=11 m=4
